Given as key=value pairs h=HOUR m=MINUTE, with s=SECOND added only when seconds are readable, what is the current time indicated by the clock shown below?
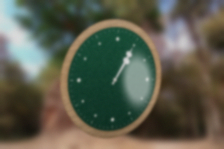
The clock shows h=1 m=5
